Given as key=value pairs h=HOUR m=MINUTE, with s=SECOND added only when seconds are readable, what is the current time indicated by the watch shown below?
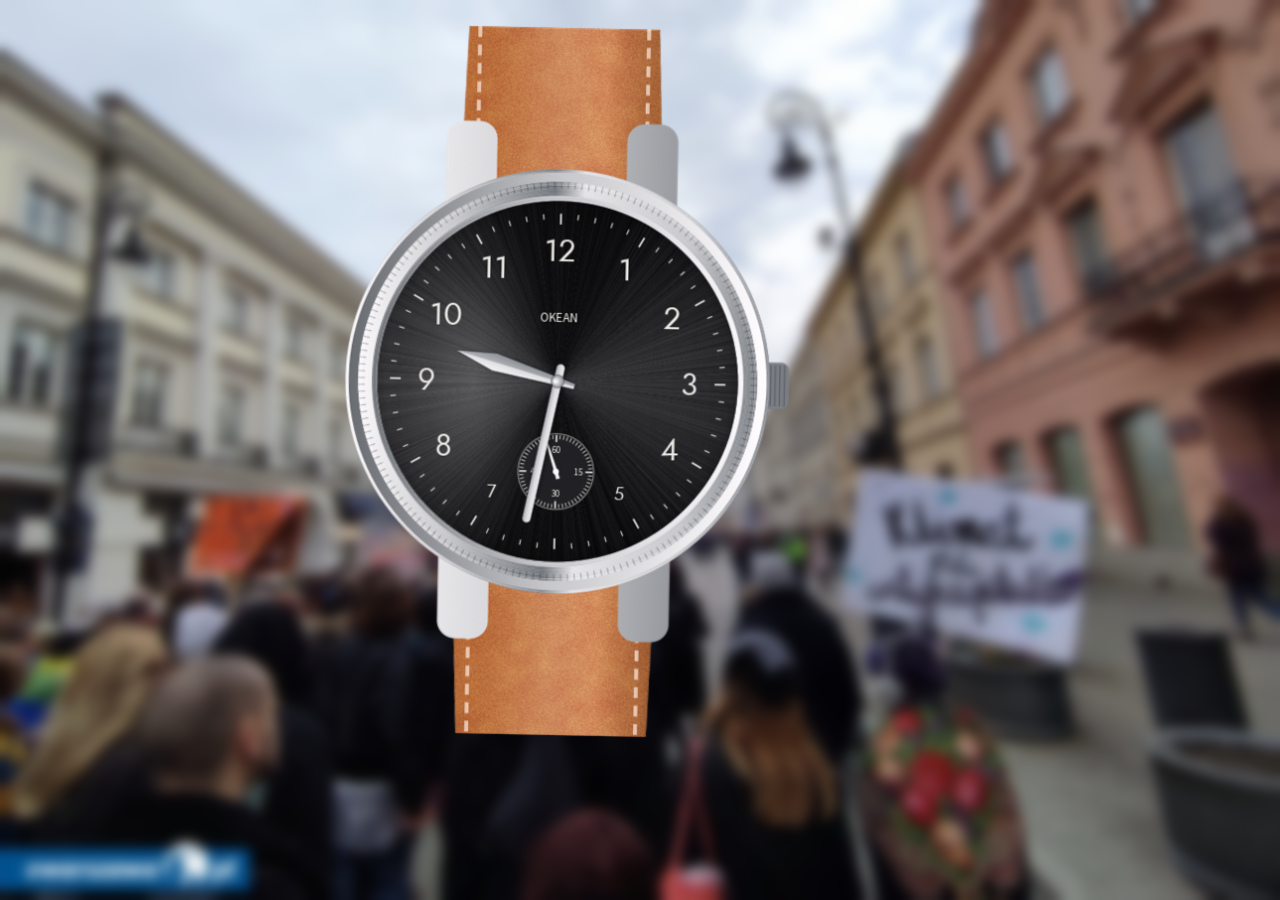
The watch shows h=9 m=31 s=57
